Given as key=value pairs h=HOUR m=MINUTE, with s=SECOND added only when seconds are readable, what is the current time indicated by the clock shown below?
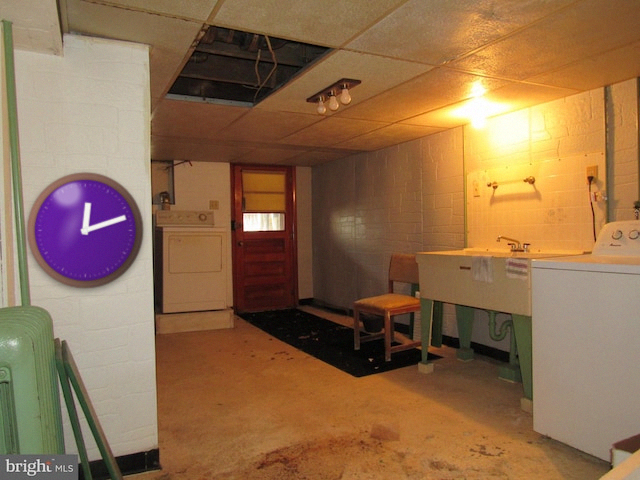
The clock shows h=12 m=12
